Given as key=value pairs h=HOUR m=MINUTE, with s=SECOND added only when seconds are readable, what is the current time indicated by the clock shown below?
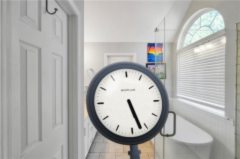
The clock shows h=5 m=27
